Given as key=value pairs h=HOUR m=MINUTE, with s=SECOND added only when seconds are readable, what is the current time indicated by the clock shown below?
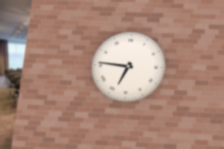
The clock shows h=6 m=46
